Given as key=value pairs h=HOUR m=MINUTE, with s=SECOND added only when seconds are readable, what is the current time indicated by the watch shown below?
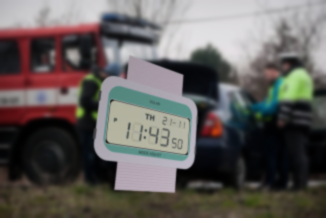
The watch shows h=11 m=43 s=50
